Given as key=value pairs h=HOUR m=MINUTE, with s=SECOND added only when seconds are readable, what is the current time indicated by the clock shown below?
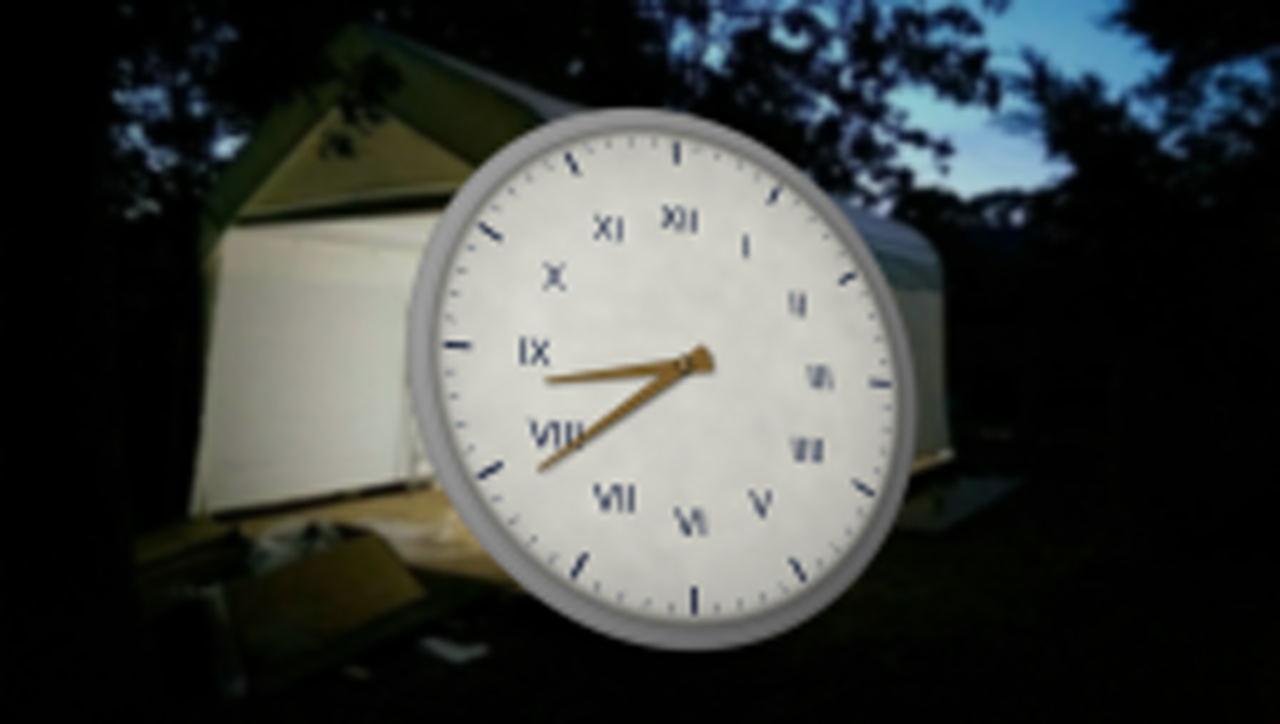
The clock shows h=8 m=39
